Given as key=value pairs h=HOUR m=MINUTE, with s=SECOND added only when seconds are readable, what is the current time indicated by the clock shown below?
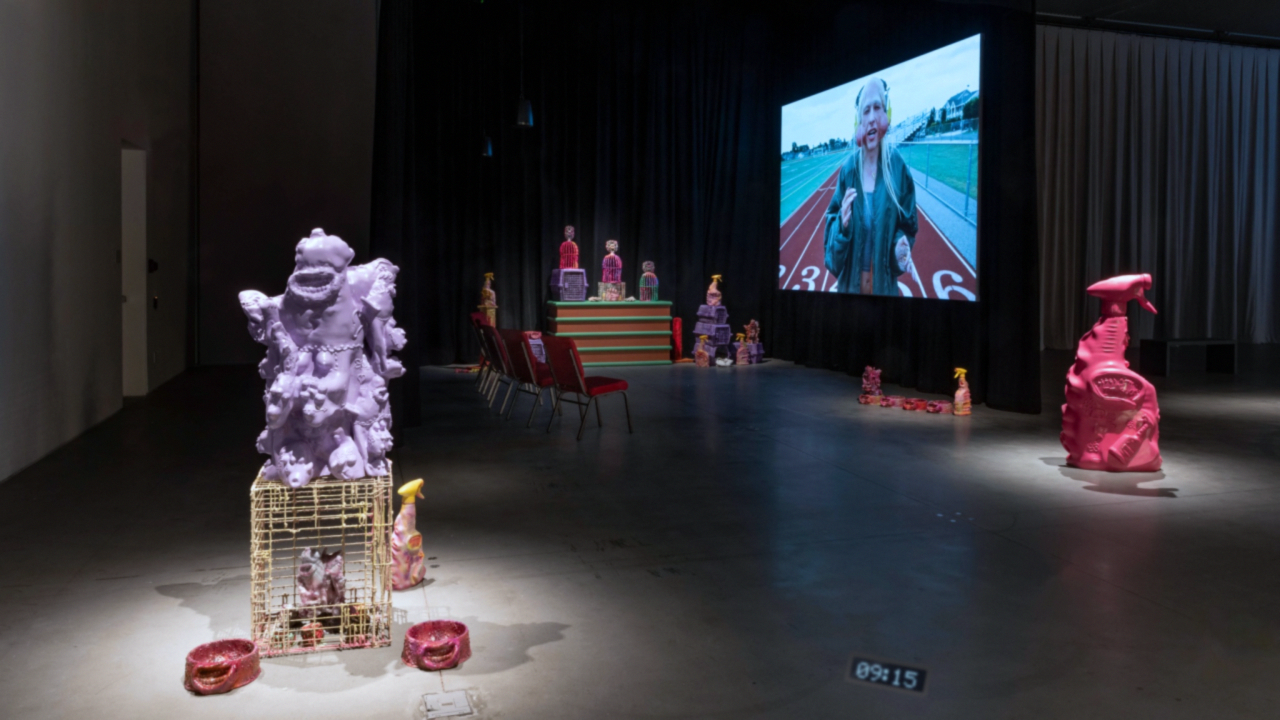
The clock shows h=9 m=15
